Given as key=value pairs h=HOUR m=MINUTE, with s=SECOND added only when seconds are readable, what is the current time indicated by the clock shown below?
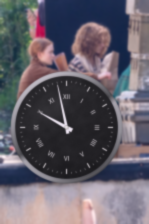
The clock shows h=9 m=58
